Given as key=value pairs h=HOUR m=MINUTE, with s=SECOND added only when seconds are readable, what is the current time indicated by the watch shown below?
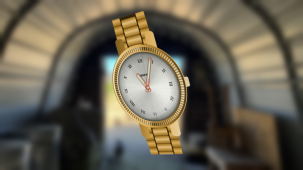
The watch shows h=11 m=4
